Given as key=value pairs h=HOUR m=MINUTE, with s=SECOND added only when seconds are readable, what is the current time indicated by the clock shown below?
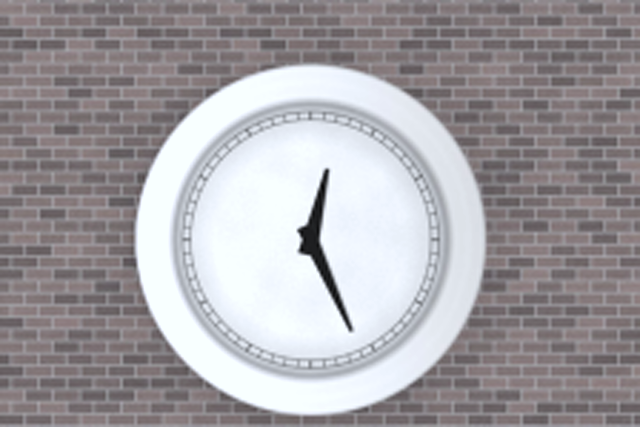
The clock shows h=12 m=26
